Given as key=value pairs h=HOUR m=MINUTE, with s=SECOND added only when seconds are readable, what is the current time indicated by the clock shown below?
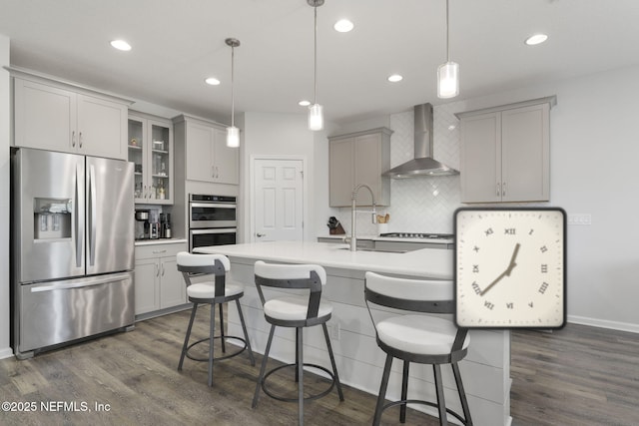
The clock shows h=12 m=38
